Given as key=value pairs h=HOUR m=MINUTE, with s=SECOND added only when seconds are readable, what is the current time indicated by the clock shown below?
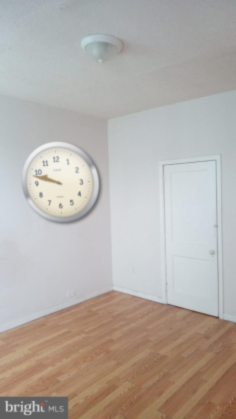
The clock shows h=9 m=48
